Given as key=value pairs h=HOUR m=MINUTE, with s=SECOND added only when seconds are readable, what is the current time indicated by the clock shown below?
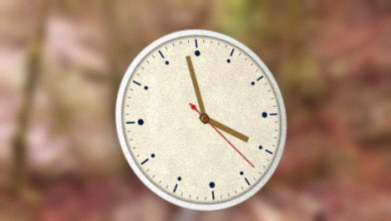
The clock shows h=3 m=58 s=23
